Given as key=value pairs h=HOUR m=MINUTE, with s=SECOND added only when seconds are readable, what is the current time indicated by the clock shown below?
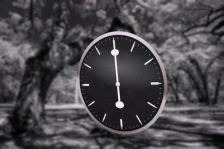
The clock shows h=6 m=0
